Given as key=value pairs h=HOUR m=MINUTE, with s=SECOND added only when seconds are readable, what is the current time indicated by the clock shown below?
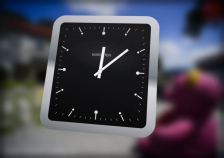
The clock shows h=12 m=8
